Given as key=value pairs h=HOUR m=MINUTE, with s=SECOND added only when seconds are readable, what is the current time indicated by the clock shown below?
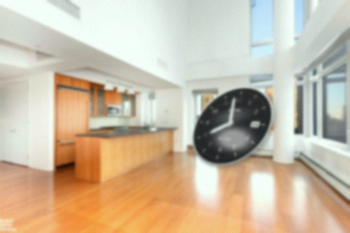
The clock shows h=7 m=58
